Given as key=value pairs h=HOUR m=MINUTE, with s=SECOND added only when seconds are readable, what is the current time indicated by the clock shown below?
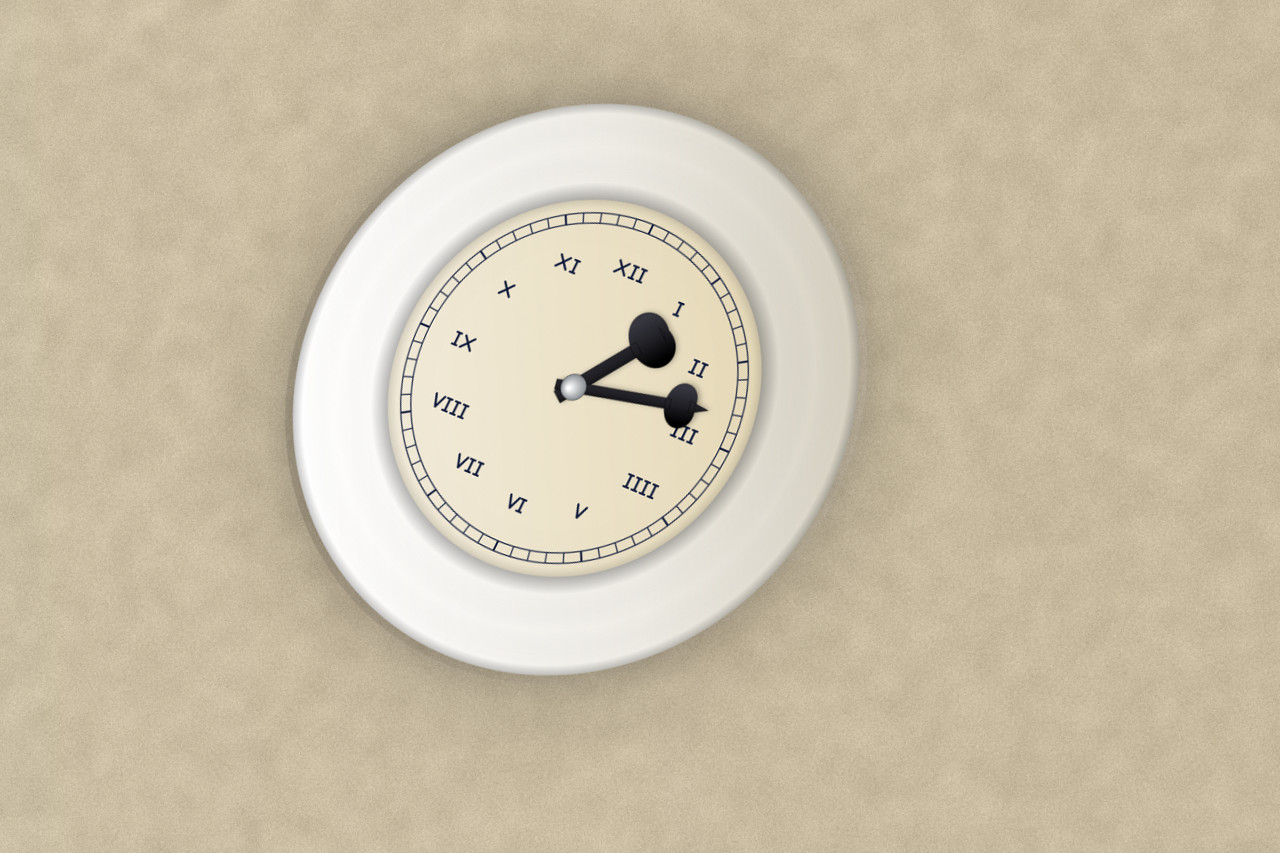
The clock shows h=1 m=13
